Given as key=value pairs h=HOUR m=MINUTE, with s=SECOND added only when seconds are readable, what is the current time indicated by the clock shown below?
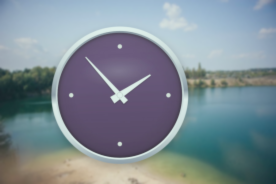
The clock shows h=1 m=53
